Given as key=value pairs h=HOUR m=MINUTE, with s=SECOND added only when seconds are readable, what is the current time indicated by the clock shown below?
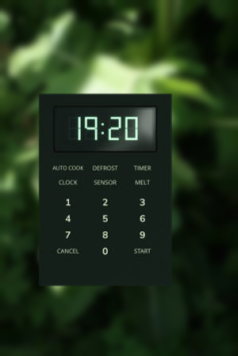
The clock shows h=19 m=20
